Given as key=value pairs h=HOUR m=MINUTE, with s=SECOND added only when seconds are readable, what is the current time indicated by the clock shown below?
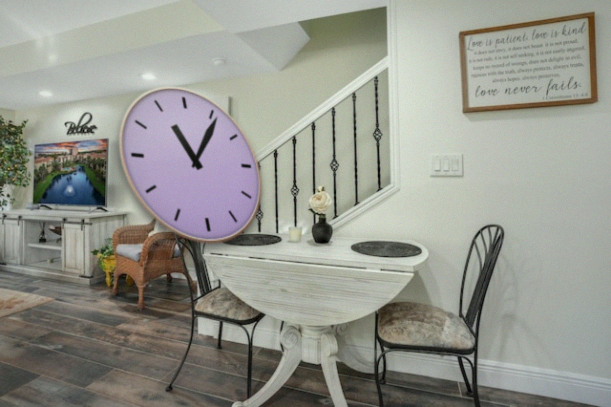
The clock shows h=11 m=6
